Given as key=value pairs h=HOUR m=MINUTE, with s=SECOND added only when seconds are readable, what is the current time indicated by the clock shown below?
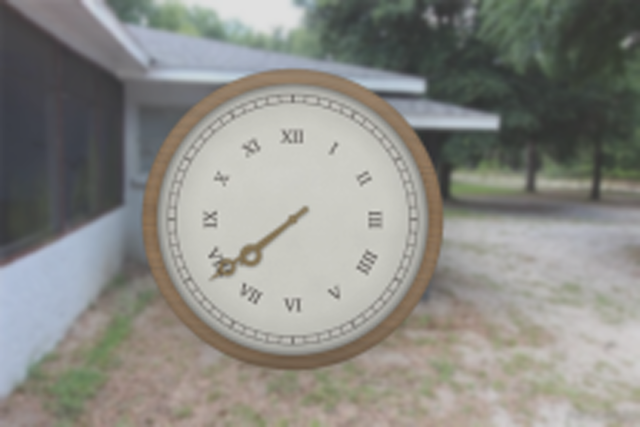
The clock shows h=7 m=39
